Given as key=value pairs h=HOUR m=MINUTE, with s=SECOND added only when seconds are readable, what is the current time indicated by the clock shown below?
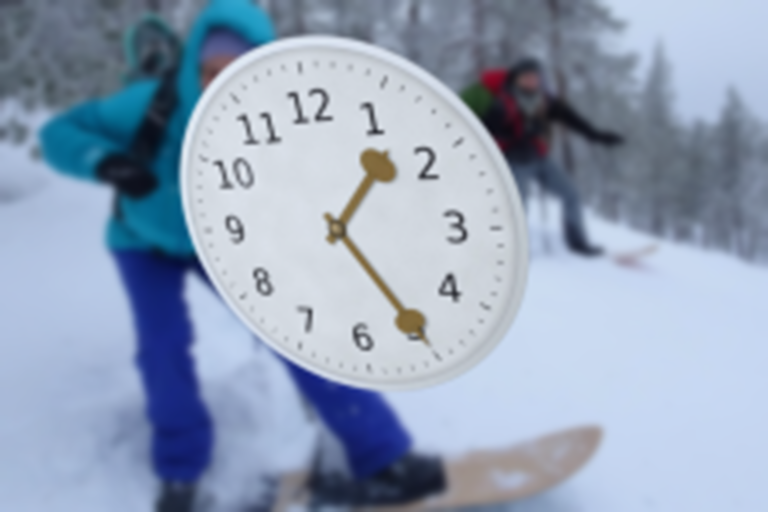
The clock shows h=1 m=25
